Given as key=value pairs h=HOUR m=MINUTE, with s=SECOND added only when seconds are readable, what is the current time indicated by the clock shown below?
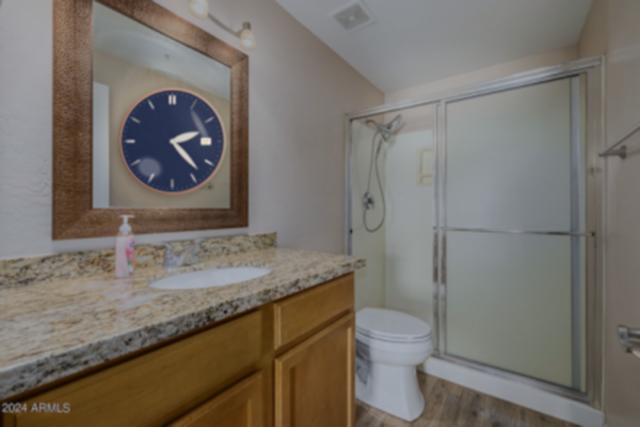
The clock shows h=2 m=23
